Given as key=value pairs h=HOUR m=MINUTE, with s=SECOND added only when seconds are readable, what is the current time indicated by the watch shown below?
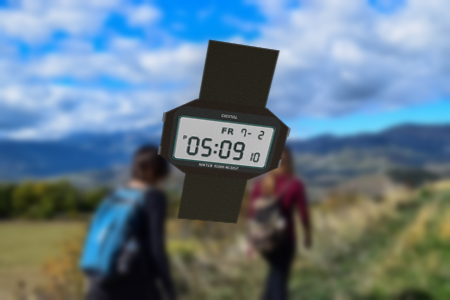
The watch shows h=5 m=9 s=10
